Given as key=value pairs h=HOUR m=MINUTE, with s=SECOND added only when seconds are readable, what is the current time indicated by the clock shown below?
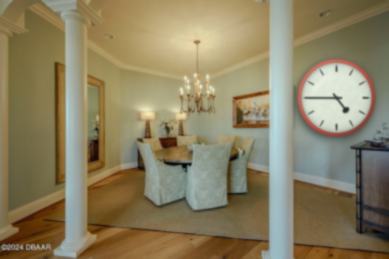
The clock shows h=4 m=45
